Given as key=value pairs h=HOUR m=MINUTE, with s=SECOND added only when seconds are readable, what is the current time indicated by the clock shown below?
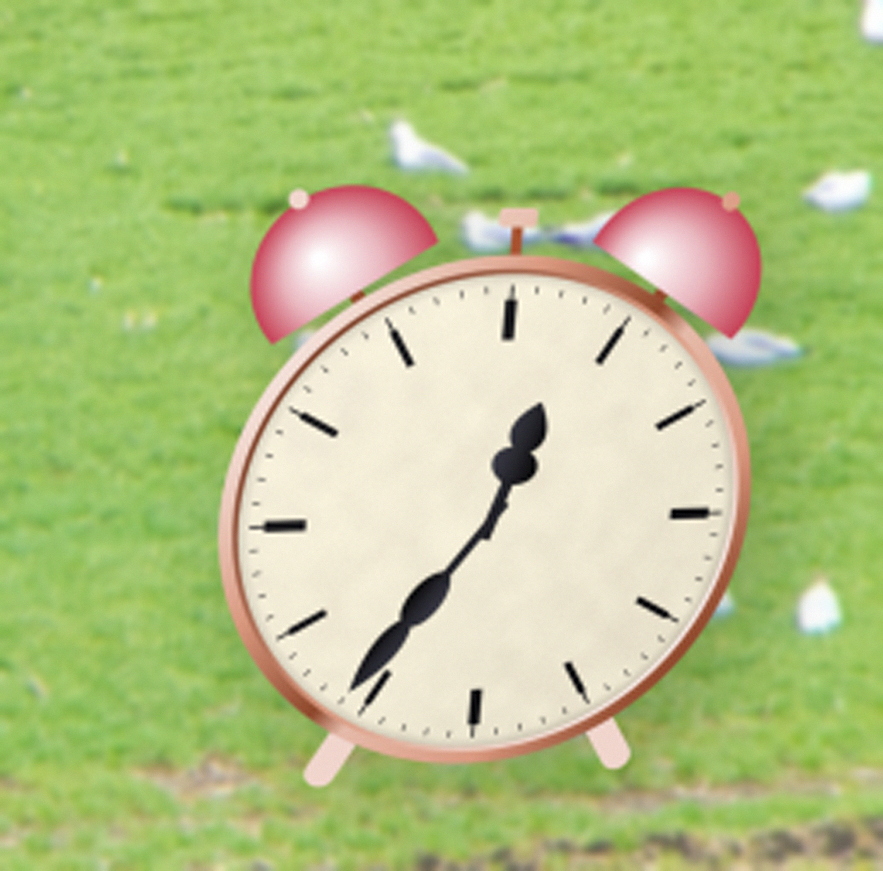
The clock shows h=12 m=36
